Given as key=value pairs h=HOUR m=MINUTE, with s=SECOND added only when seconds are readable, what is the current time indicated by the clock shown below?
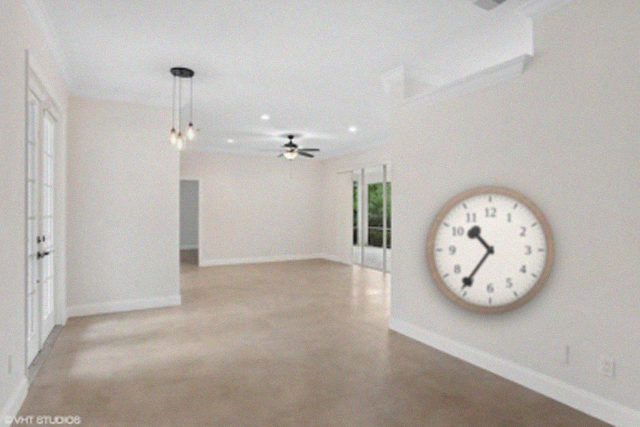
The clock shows h=10 m=36
